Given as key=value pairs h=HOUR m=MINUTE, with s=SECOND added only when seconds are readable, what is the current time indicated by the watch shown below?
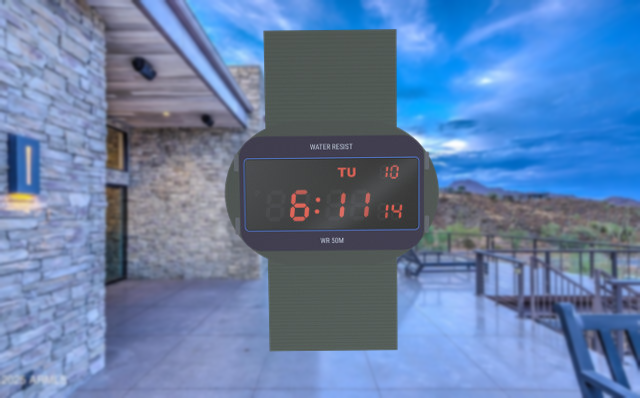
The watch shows h=6 m=11 s=14
